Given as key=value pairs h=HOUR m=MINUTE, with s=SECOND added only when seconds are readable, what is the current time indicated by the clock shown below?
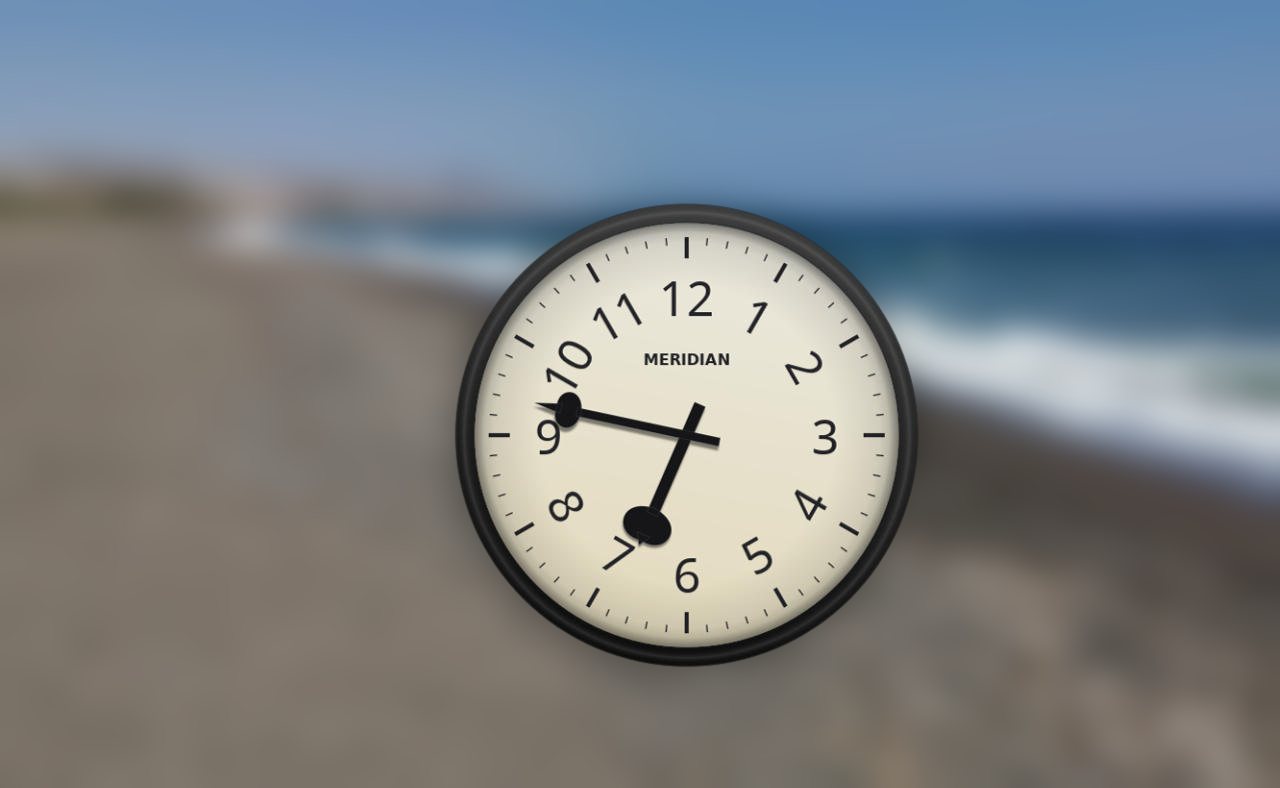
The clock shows h=6 m=47
